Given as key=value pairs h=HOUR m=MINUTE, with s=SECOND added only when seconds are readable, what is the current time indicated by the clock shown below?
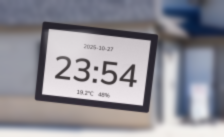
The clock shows h=23 m=54
